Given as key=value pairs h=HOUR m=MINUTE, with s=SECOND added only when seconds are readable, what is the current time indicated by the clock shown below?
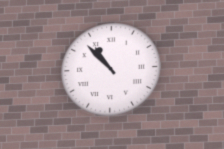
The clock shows h=10 m=53
